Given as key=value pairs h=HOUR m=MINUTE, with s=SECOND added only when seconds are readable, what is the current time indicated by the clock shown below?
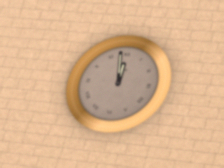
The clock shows h=11 m=58
